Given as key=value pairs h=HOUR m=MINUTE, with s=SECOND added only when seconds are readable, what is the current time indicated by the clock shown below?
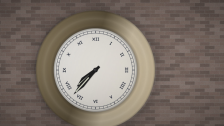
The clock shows h=7 m=37
